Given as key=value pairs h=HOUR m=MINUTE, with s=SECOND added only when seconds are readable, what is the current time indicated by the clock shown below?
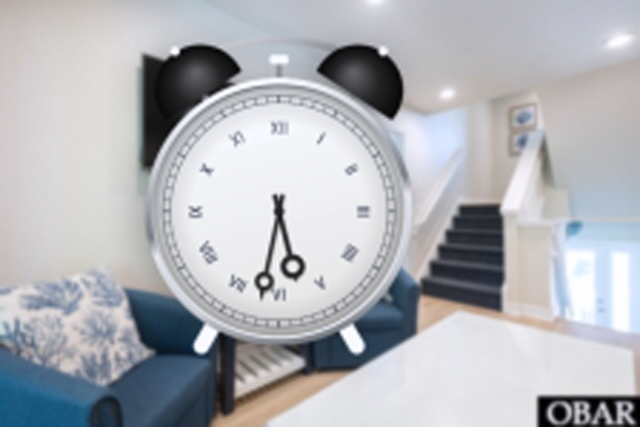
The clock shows h=5 m=32
